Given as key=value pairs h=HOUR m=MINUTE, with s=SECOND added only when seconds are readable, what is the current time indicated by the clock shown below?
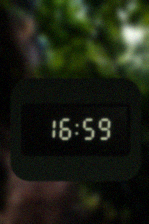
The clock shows h=16 m=59
